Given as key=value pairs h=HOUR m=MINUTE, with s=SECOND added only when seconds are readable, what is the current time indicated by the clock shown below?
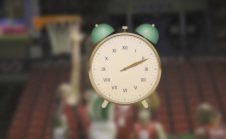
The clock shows h=2 m=11
